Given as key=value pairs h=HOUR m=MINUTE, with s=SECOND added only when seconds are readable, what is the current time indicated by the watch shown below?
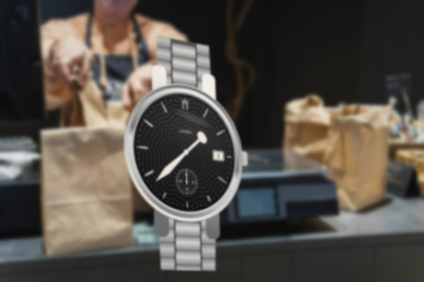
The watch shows h=1 m=38
